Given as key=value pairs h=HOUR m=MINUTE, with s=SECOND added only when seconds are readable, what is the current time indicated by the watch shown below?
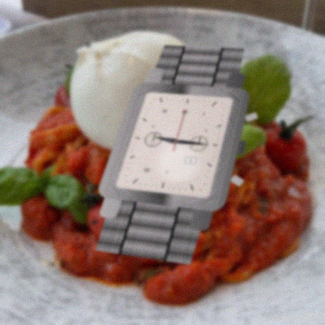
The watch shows h=9 m=15
